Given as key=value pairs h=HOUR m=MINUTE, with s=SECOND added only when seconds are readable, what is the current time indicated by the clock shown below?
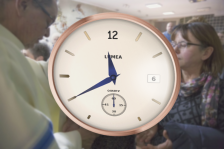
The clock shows h=11 m=40
